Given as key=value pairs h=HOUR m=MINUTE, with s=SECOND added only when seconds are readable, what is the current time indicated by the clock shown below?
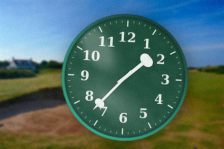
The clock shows h=1 m=37
